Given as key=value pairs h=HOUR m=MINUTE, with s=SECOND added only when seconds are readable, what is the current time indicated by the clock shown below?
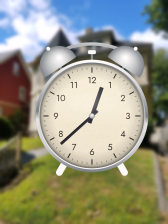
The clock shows h=12 m=38
